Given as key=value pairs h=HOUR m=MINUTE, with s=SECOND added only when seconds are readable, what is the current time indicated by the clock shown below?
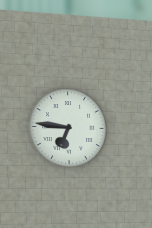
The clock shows h=6 m=46
